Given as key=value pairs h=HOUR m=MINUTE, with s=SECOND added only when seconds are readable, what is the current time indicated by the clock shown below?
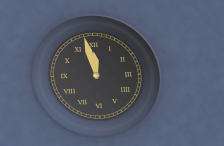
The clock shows h=11 m=58
